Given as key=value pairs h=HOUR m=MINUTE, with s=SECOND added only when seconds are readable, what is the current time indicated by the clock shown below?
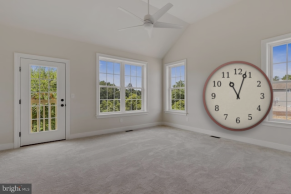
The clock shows h=11 m=3
